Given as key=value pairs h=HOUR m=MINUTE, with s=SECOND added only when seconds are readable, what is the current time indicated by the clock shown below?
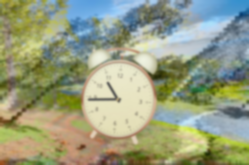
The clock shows h=10 m=44
